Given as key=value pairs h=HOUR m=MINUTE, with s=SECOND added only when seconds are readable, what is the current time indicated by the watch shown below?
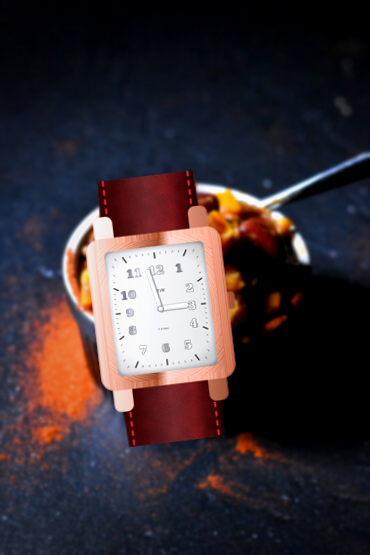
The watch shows h=2 m=58
